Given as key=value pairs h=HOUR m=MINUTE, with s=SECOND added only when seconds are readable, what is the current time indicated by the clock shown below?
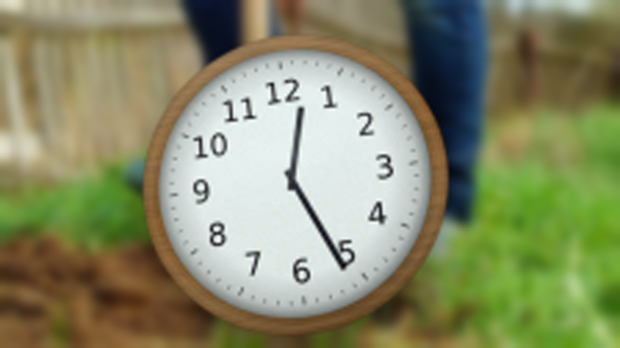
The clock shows h=12 m=26
